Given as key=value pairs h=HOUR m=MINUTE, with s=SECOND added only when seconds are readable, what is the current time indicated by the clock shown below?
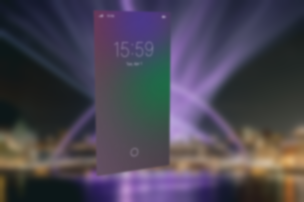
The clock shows h=15 m=59
